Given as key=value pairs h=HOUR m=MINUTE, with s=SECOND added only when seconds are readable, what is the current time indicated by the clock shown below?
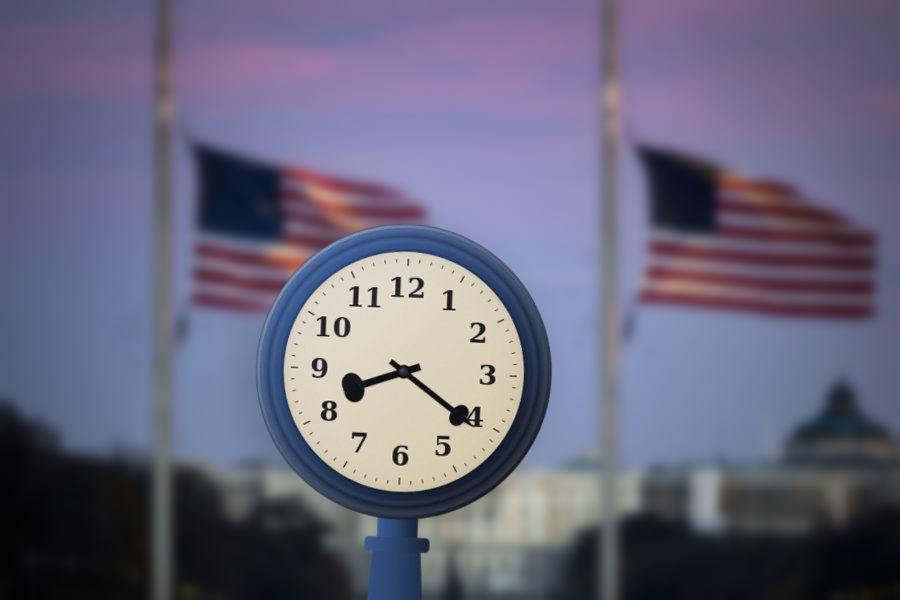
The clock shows h=8 m=21
